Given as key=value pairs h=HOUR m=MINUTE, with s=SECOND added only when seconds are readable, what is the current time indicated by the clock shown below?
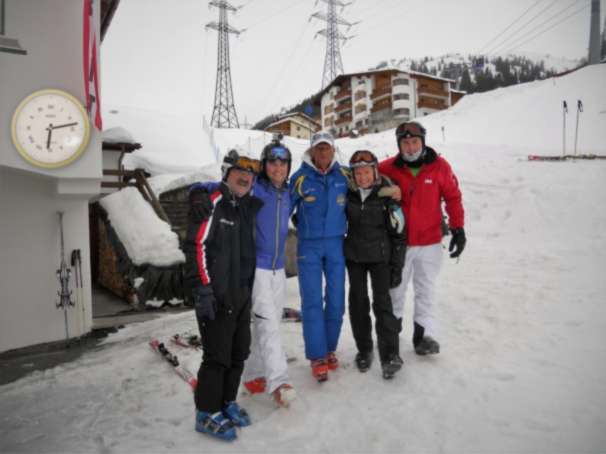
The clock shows h=6 m=13
